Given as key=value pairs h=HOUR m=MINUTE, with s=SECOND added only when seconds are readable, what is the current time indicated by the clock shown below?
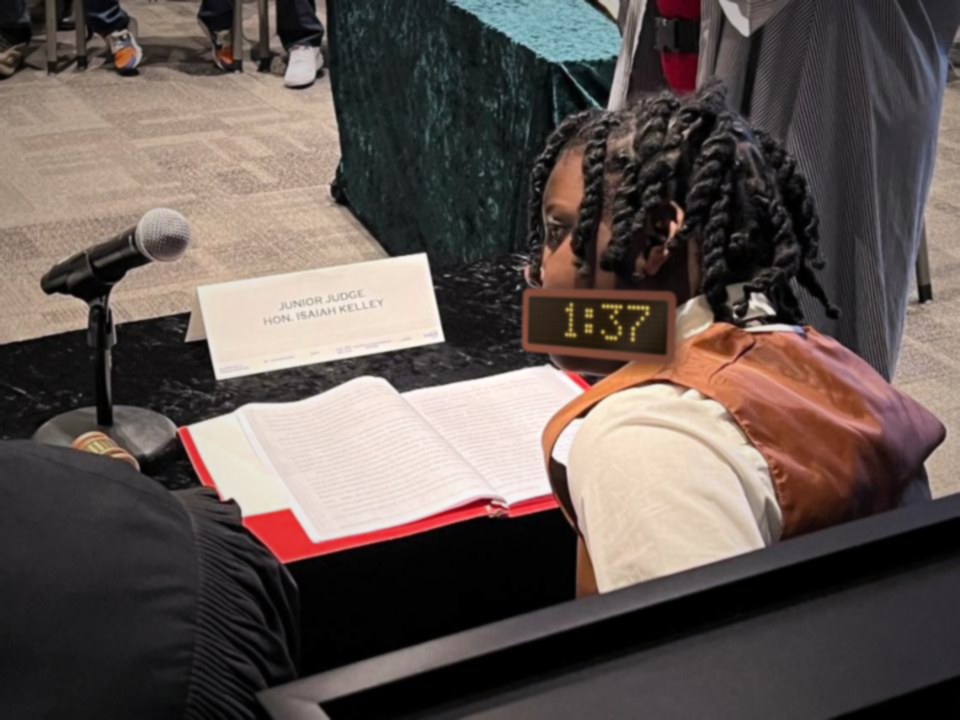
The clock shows h=1 m=37
